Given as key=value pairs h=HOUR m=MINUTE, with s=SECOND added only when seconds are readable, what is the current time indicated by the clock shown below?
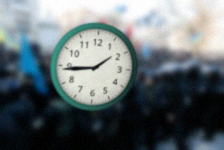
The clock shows h=1 m=44
